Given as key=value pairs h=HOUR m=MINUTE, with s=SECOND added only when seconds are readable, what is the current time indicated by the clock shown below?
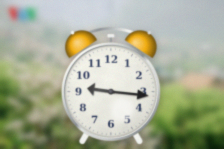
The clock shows h=9 m=16
